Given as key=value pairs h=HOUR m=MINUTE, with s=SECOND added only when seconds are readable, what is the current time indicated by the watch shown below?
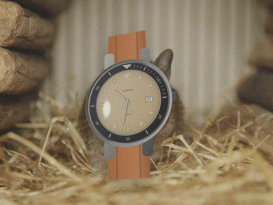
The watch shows h=10 m=32
